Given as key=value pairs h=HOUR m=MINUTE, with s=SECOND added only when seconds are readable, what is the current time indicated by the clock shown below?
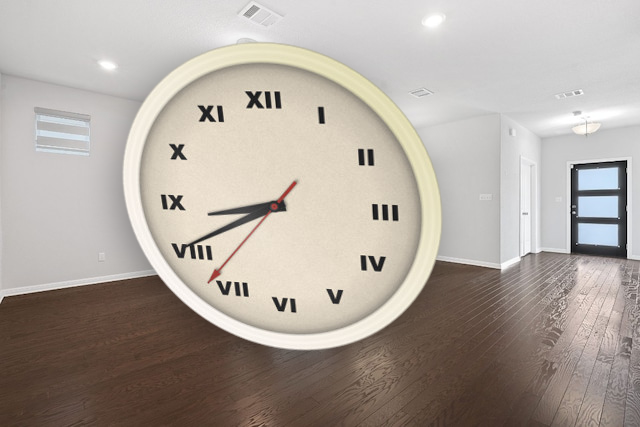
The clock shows h=8 m=40 s=37
